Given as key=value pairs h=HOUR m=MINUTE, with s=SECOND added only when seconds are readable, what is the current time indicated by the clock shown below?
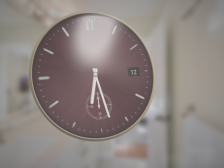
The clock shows h=6 m=28
